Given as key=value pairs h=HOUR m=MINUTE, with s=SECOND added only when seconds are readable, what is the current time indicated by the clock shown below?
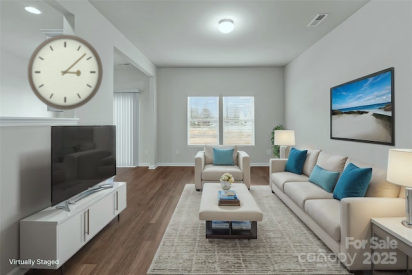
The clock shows h=3 m=8
